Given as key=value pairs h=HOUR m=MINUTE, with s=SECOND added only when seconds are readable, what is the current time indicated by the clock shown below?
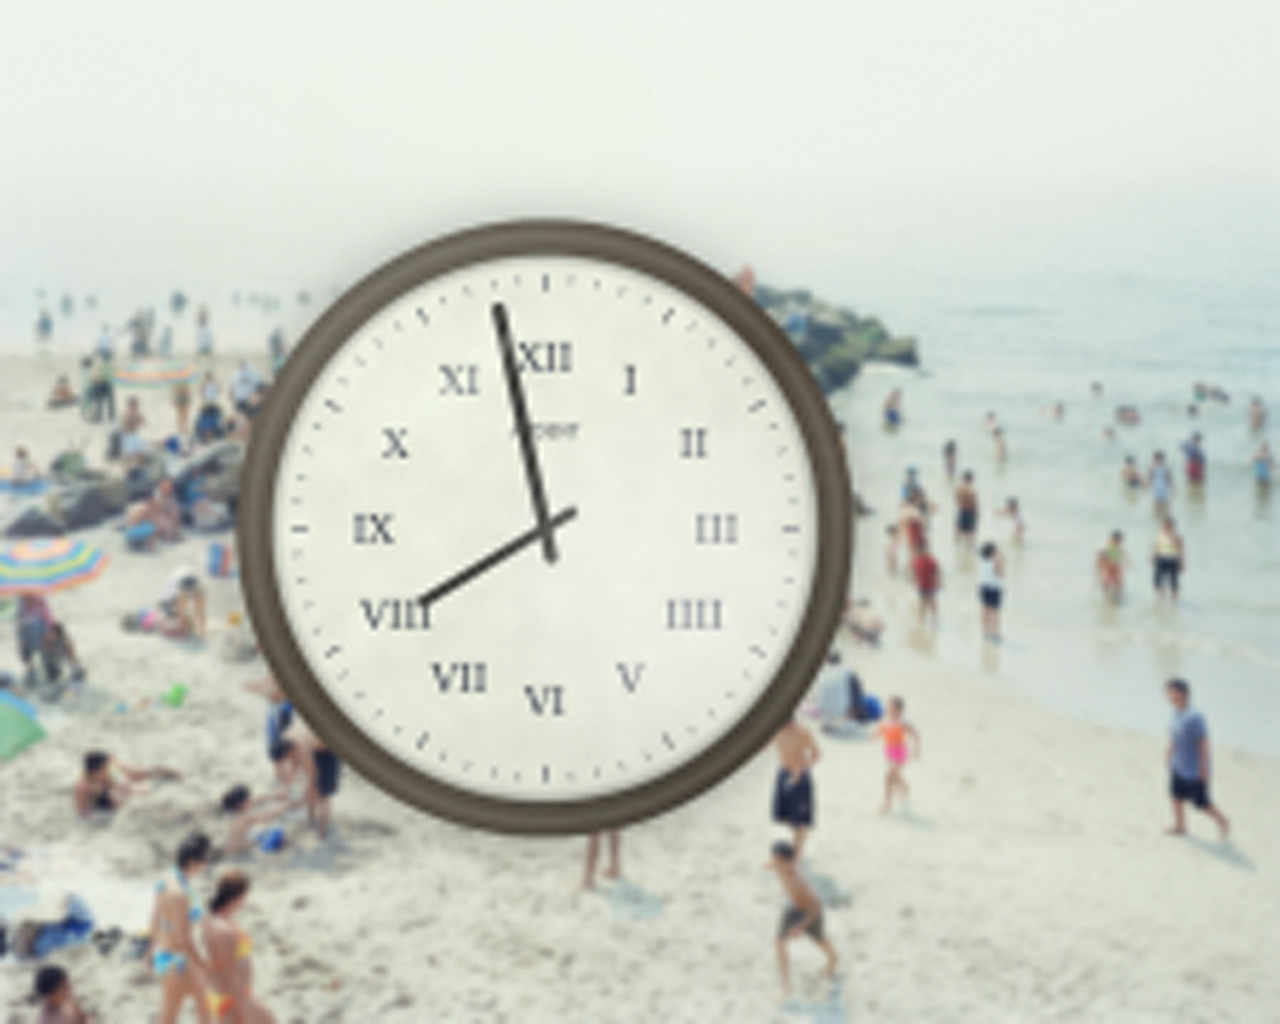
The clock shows h=7 m=58
